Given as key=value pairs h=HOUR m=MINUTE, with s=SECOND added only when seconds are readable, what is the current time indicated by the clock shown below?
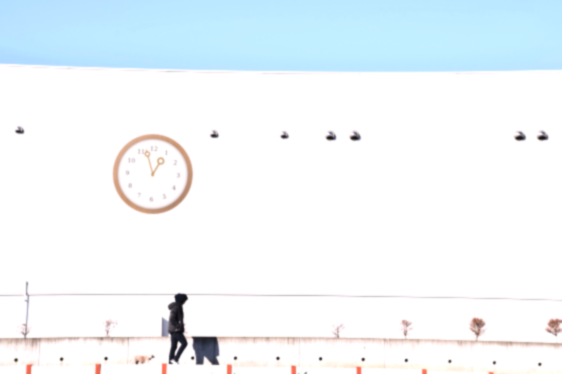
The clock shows h=12 m=57
